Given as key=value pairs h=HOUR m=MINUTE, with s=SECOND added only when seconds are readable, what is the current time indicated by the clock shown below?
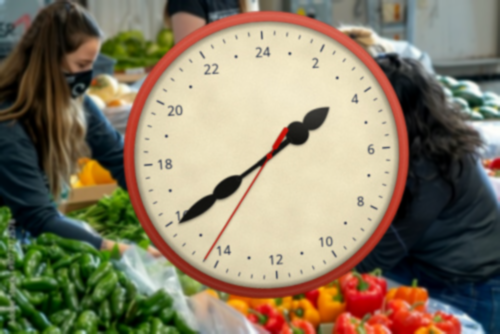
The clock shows h=3 m=39 s=36
